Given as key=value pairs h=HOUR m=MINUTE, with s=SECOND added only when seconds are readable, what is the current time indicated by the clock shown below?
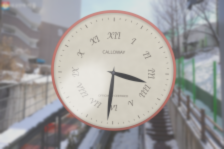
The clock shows h=3 m=31
